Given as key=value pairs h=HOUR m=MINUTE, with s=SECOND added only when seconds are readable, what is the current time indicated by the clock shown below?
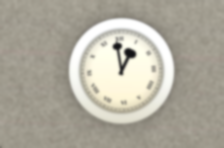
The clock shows h=12 m=59
